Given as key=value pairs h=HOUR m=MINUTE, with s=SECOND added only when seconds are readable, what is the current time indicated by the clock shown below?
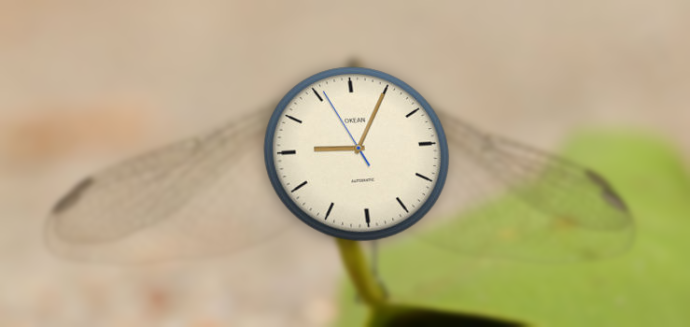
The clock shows h=9 m=4 s=56
